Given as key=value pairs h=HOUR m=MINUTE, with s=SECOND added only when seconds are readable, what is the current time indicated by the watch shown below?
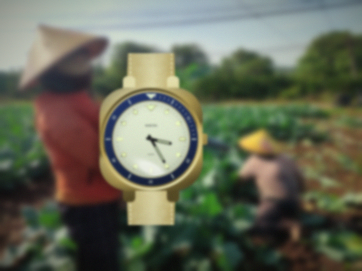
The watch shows h=3 m=25
